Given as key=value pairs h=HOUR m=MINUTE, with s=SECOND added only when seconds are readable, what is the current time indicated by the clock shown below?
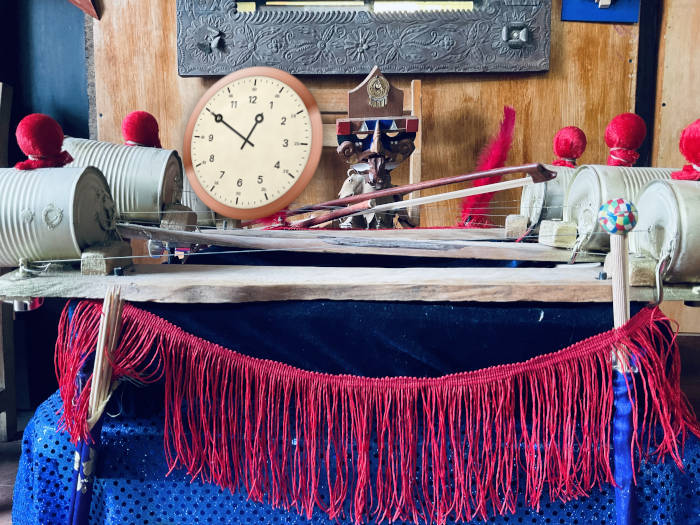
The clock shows h=12 m=50
